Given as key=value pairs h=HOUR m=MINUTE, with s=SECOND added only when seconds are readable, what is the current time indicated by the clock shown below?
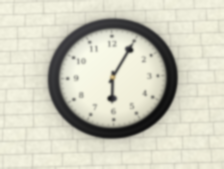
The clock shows h=6 m=5
